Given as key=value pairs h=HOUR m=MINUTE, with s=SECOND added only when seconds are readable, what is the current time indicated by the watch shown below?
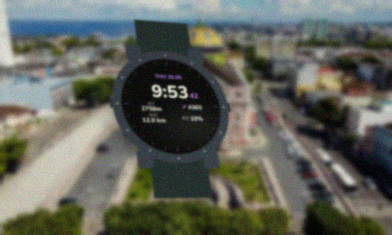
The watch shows h=9 m=53
